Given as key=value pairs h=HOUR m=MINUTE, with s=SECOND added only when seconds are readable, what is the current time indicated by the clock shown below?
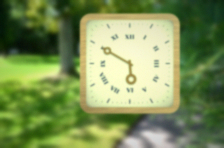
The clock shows h=5 m=50
